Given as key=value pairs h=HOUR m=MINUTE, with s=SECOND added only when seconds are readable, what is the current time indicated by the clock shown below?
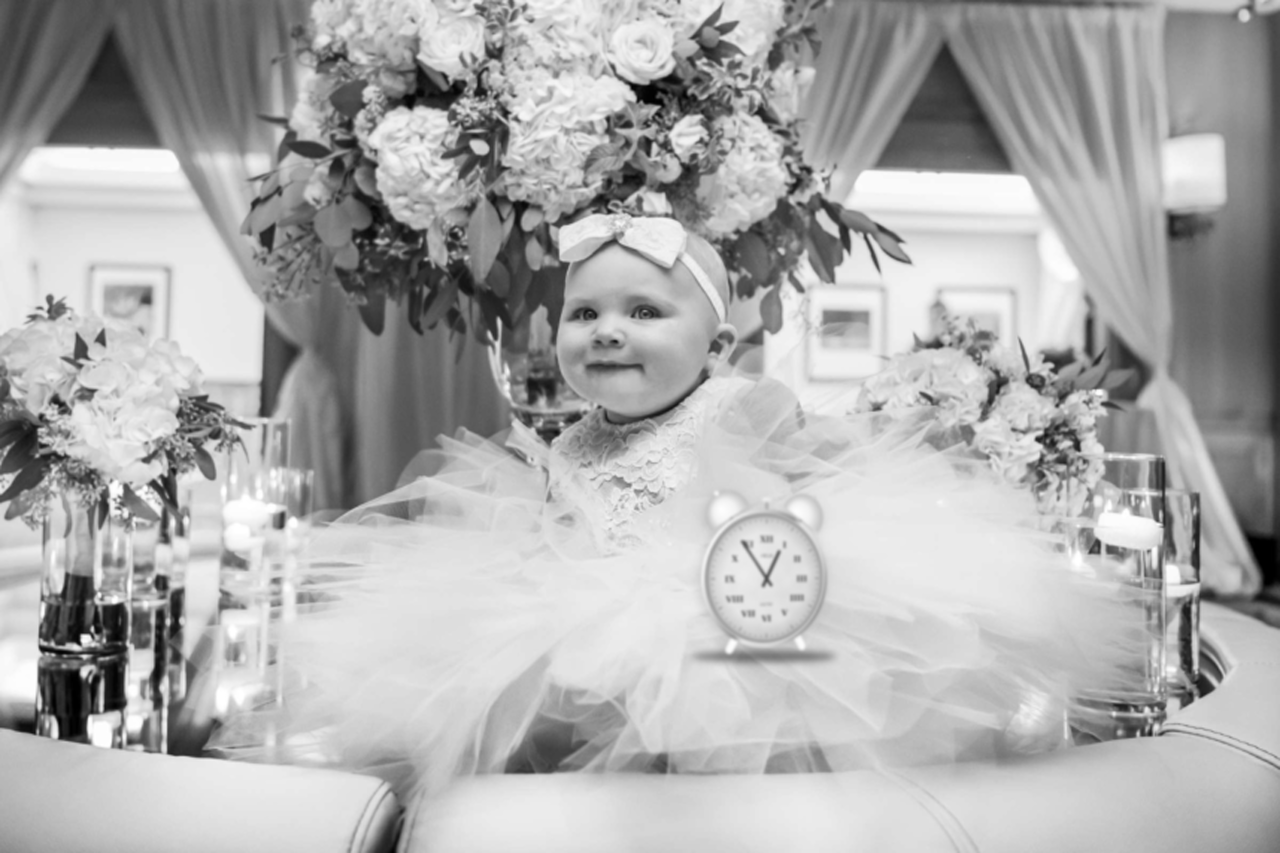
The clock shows h=12 m=54
